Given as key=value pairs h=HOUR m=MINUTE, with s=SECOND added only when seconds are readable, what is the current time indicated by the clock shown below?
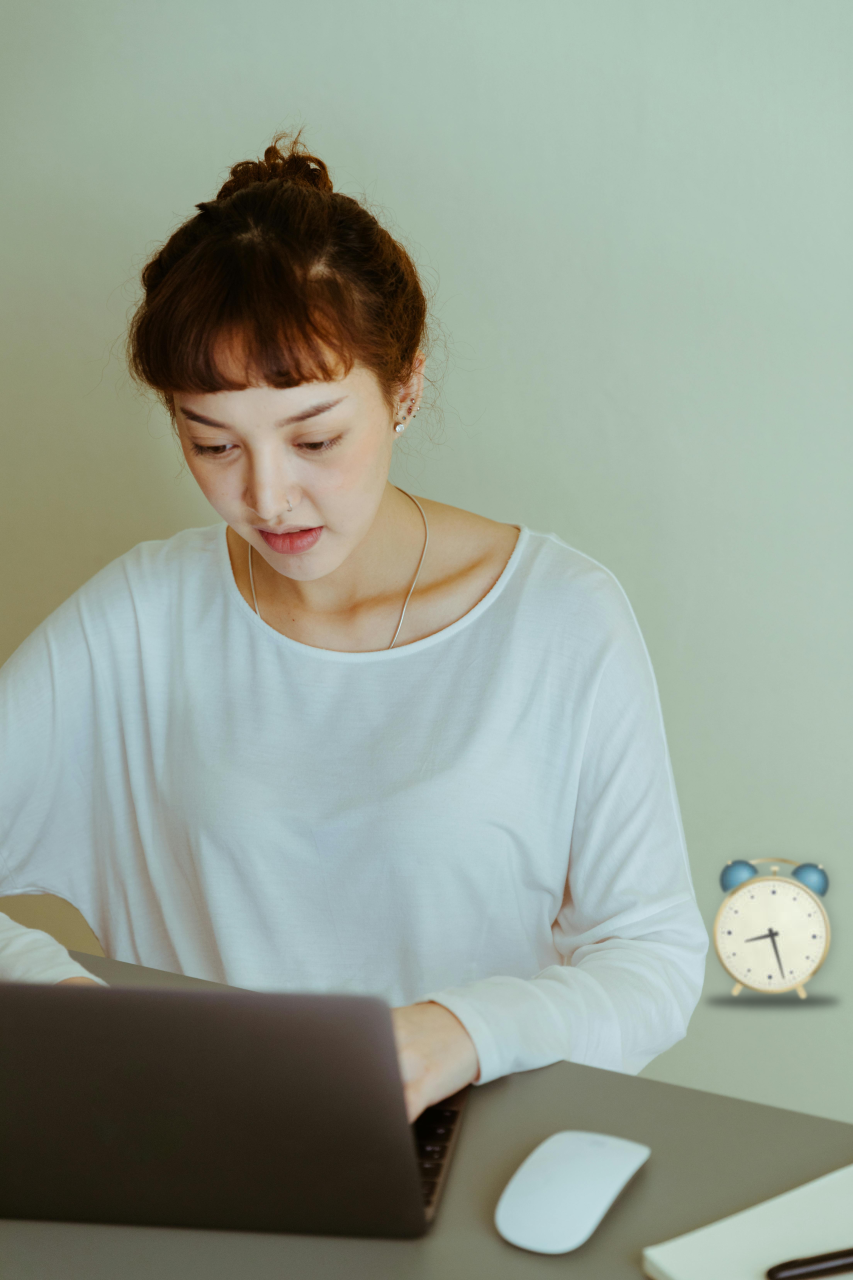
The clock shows h=8 m=27
